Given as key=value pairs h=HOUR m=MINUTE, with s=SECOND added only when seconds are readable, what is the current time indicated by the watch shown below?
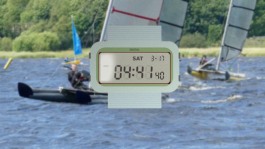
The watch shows h=4 m=41 s=40
